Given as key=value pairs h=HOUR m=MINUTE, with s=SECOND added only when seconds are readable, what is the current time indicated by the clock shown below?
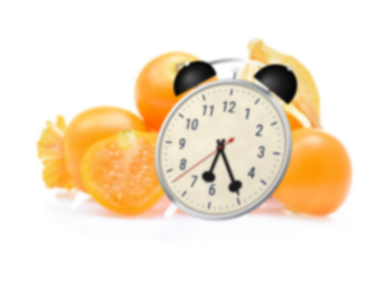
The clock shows h=6 m=24 s=38
